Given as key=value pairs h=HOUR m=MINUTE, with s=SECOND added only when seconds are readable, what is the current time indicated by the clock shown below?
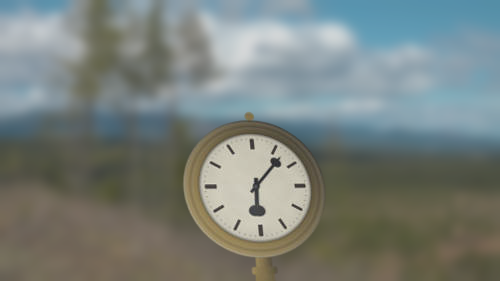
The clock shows h=6 m=7
